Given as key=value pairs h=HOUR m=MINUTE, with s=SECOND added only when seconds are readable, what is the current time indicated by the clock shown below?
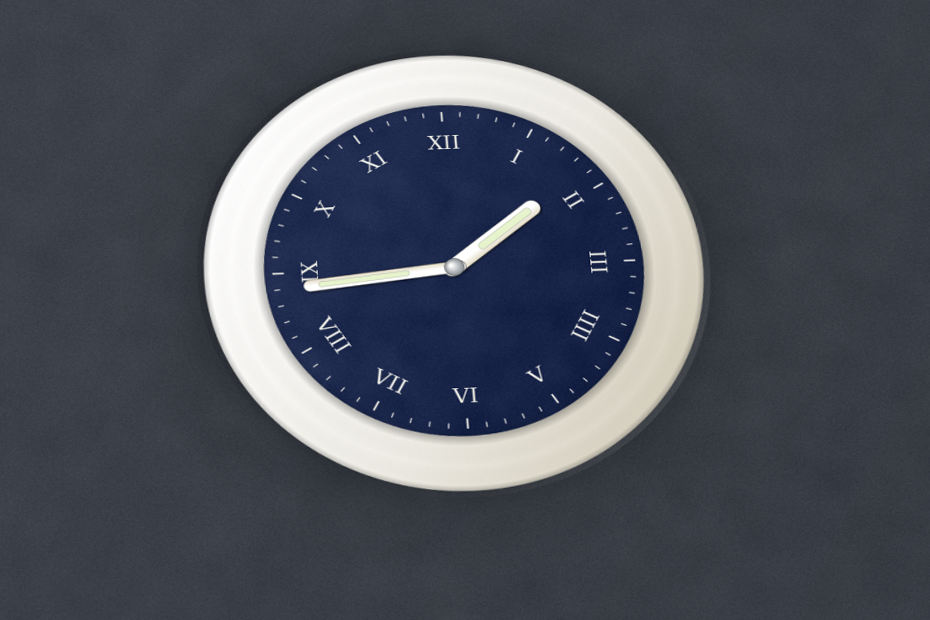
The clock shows h=1 m=44
